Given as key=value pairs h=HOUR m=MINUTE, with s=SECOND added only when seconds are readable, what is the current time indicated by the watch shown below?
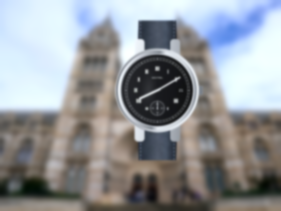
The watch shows h=8 m=10
